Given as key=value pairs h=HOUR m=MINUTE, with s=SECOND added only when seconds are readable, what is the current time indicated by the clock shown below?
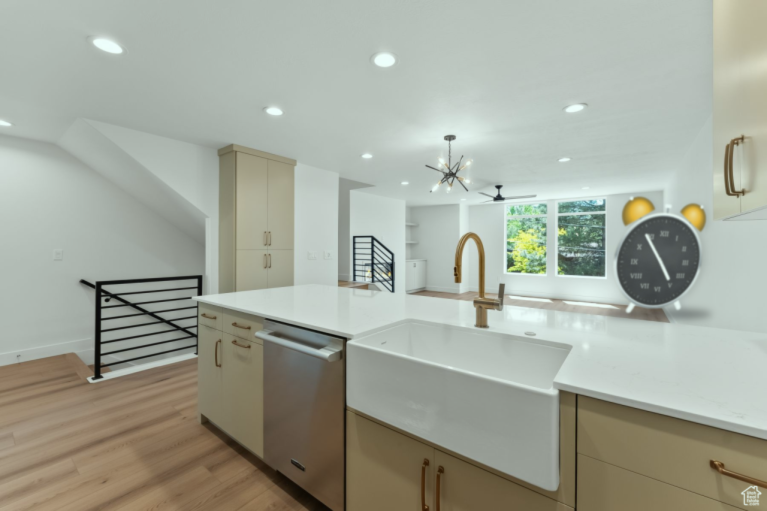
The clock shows h=4 m=54
